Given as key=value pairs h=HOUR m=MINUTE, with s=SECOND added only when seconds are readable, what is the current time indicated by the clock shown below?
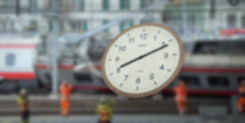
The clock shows h=8 m=11
